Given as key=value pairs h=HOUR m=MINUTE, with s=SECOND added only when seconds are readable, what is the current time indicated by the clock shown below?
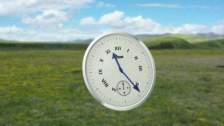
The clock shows h=11 m=24
